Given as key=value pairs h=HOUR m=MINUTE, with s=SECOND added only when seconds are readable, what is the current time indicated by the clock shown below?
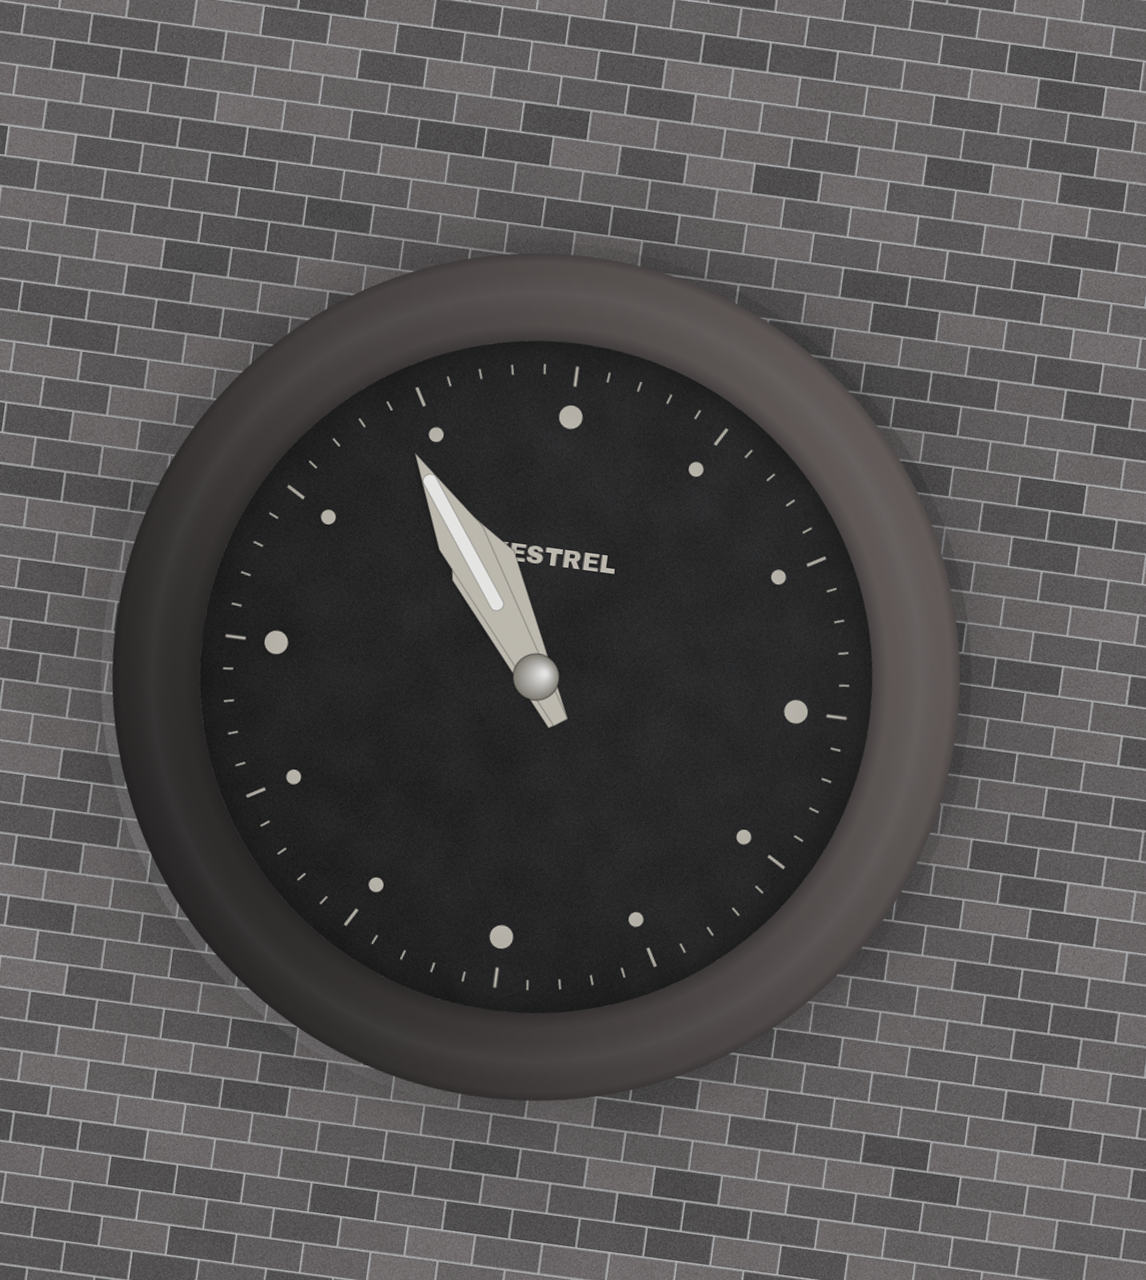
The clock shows h=10 m=54
